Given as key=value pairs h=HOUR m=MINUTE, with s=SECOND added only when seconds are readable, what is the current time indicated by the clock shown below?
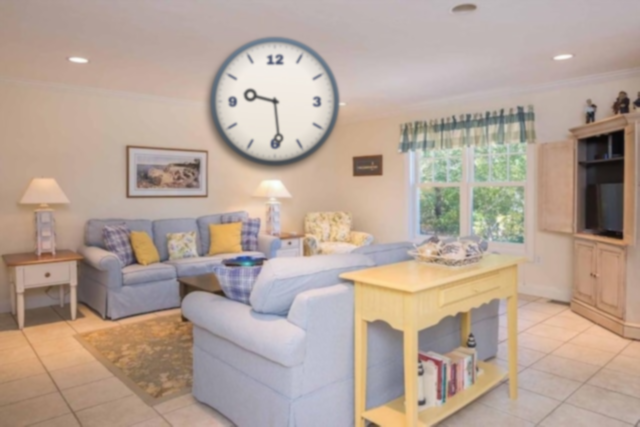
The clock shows h=9 m=29
